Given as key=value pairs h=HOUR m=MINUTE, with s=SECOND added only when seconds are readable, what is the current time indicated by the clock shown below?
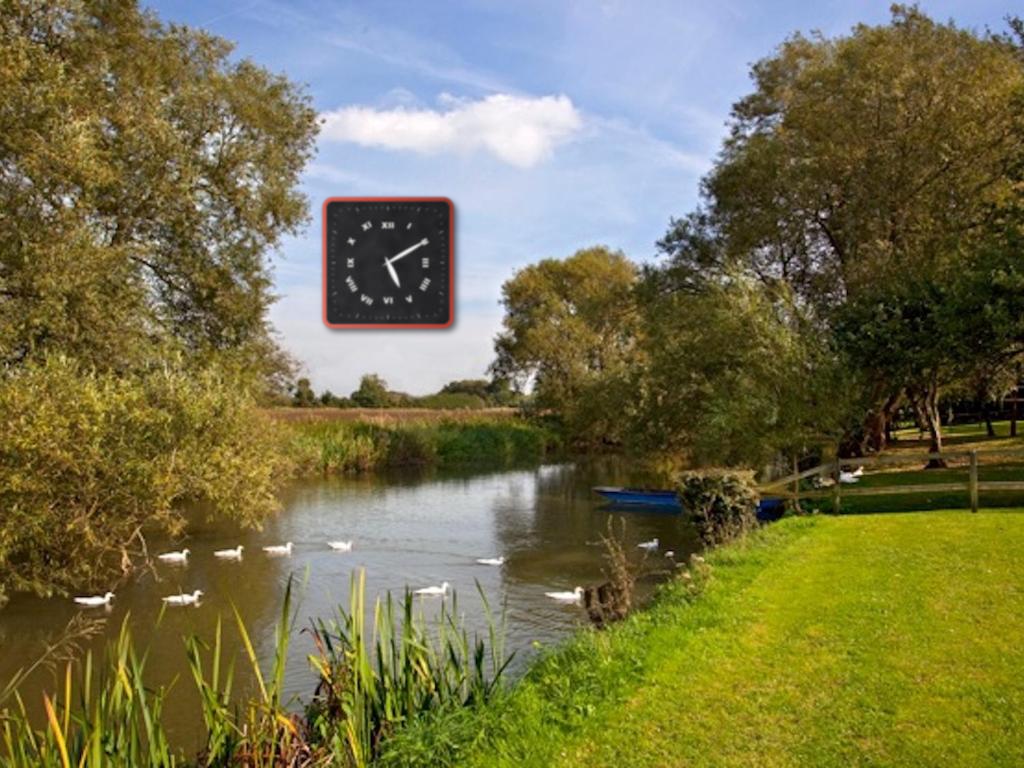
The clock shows h=5 m=10
